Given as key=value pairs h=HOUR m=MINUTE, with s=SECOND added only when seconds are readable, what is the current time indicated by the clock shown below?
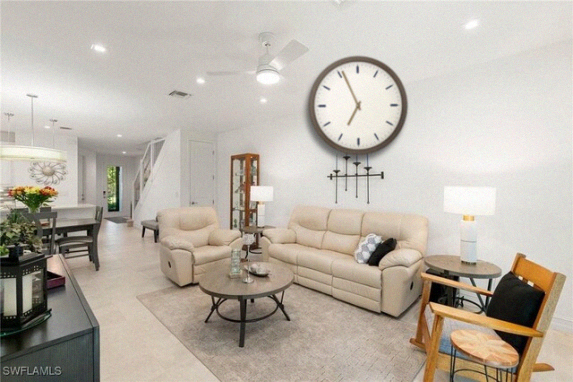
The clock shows h=6 m=56
